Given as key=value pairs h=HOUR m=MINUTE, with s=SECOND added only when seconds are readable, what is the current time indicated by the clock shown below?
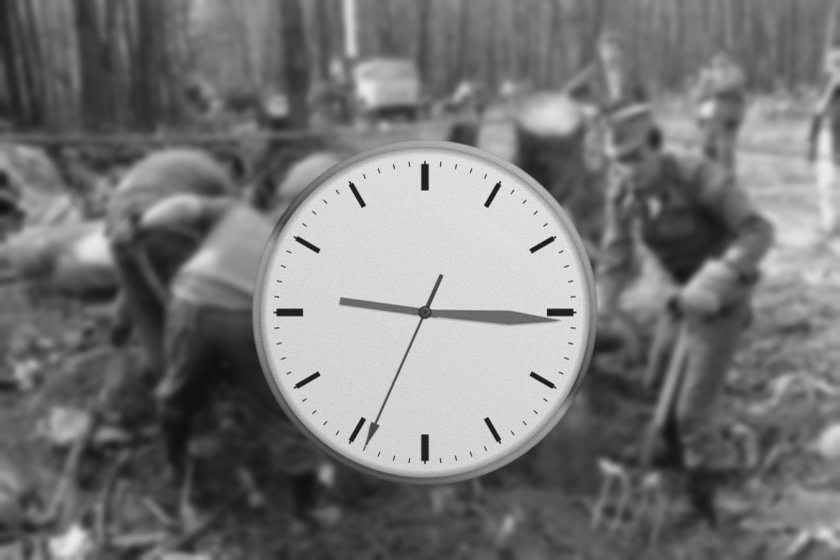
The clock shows h=9 m=15 s=34
